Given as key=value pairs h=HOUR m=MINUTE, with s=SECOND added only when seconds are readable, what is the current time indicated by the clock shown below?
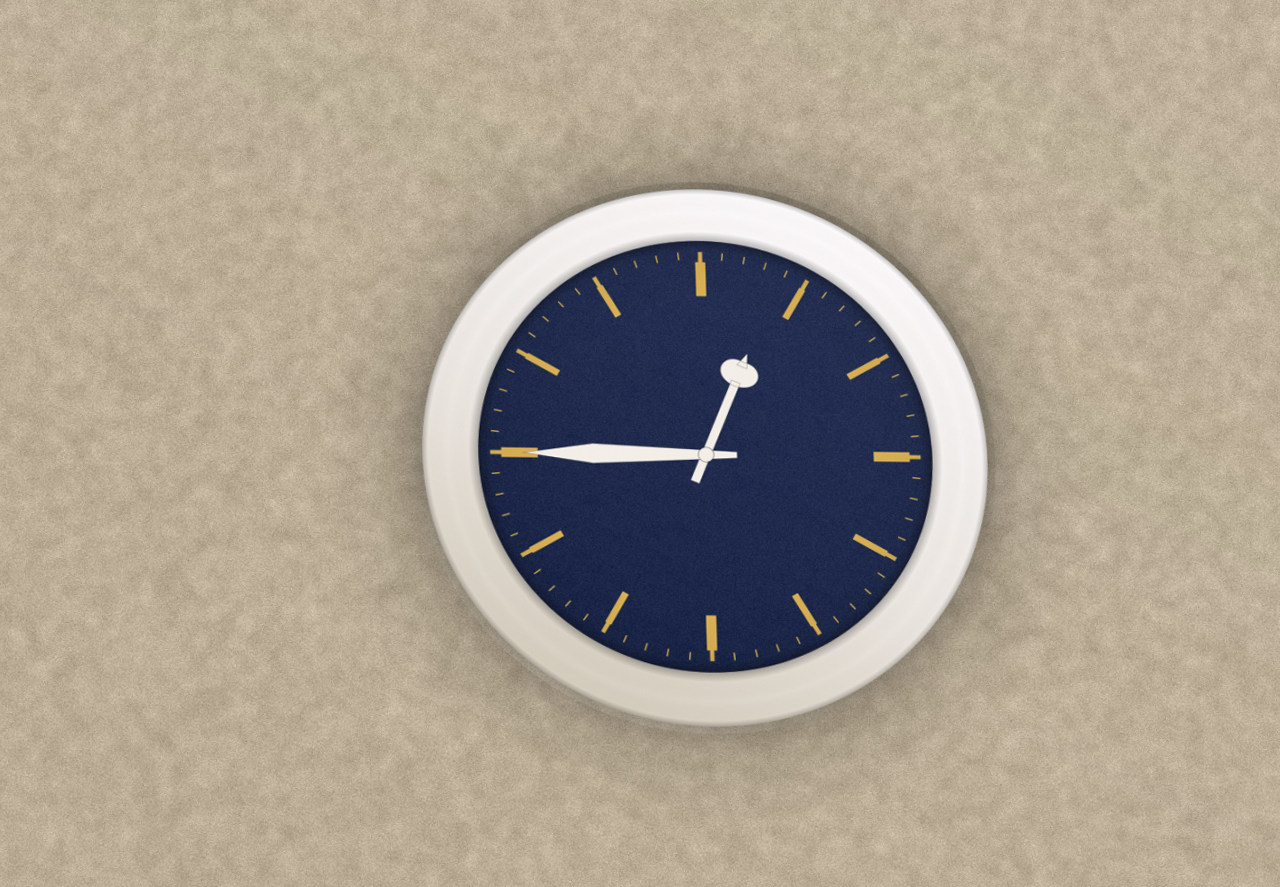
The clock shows h=12 m=45
